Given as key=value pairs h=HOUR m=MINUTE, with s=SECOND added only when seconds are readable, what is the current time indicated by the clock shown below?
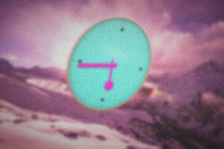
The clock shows h=5 m=44
